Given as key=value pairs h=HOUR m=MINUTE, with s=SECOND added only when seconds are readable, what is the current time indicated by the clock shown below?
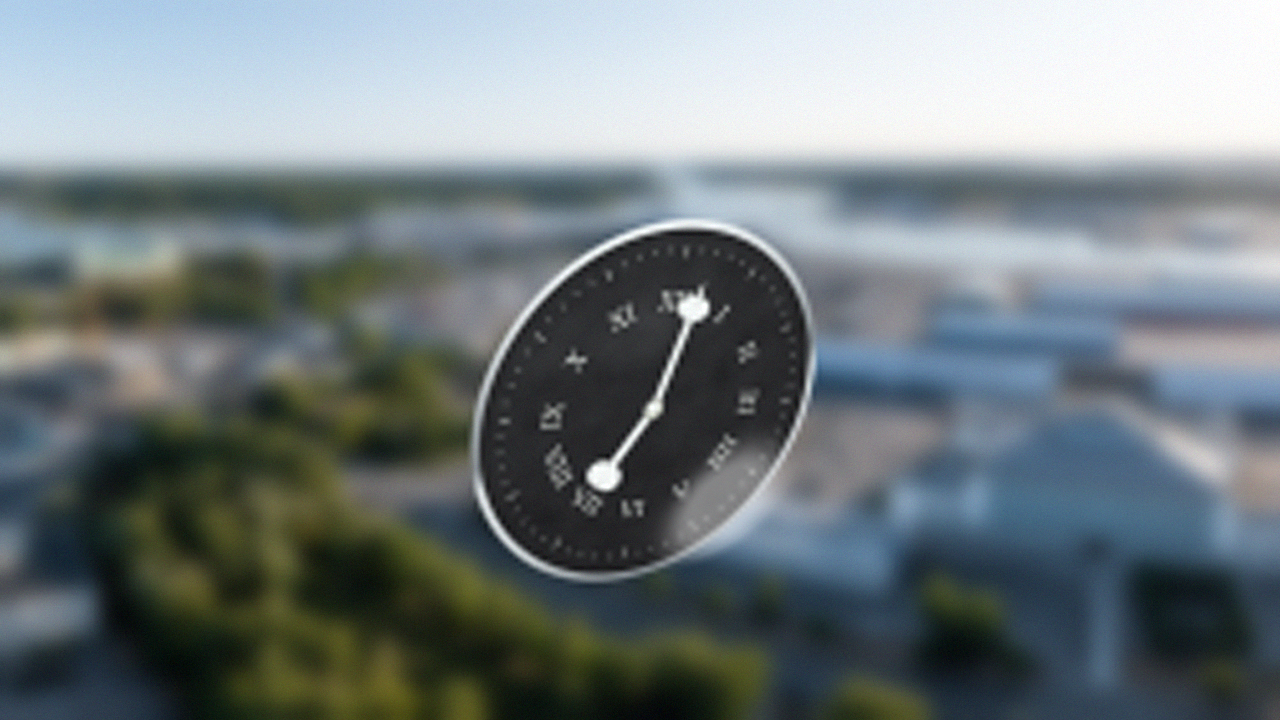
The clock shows h=7 m=2
